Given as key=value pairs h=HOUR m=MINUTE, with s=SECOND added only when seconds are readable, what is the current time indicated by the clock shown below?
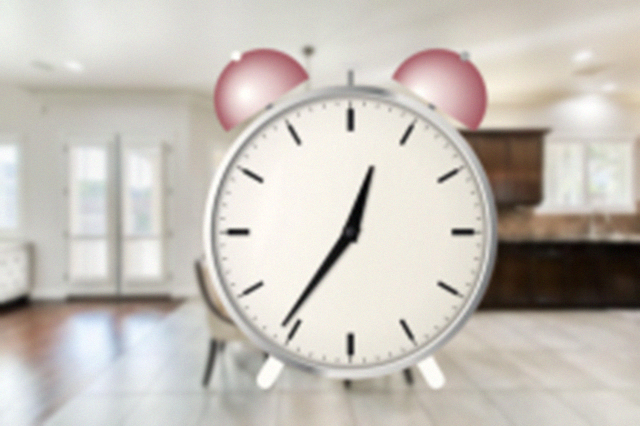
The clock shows h=12 m=36
